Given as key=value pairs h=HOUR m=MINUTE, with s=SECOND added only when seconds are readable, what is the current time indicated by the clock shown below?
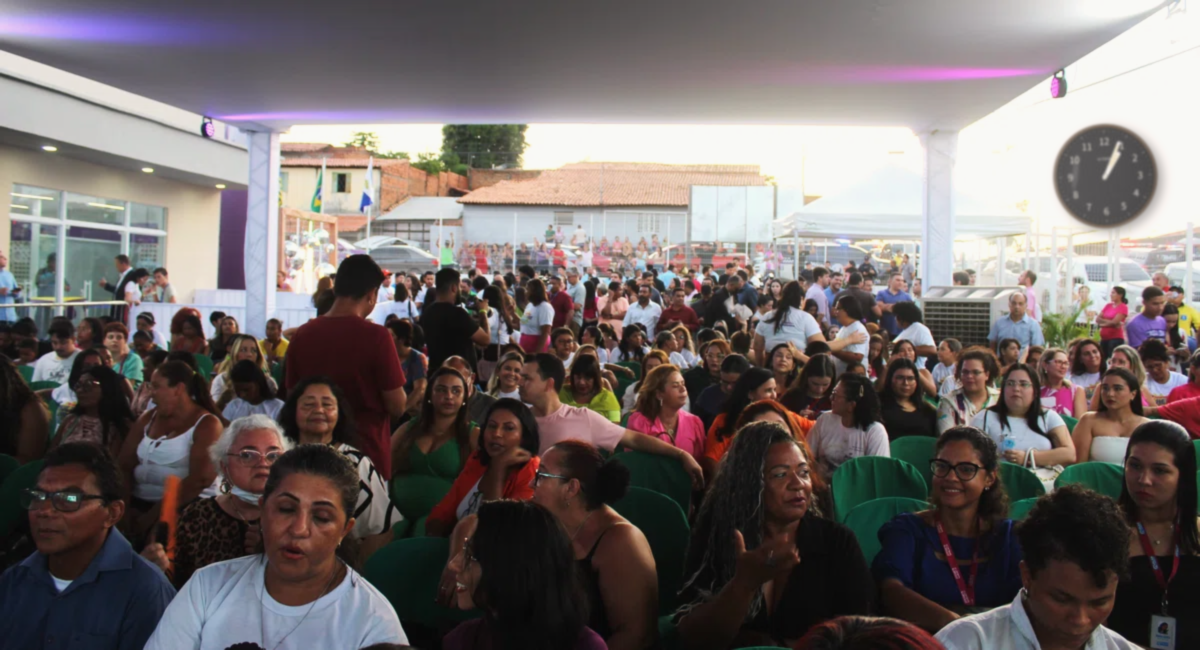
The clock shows h=1 m=4
